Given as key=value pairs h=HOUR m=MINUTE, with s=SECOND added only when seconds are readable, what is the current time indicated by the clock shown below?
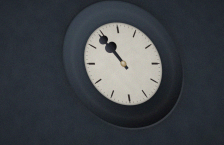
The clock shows h=10 m=54
